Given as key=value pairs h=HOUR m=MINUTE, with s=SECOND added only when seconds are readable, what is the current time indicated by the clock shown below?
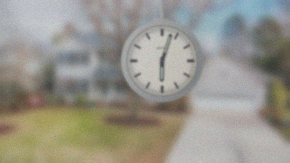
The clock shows h=6 m=3
